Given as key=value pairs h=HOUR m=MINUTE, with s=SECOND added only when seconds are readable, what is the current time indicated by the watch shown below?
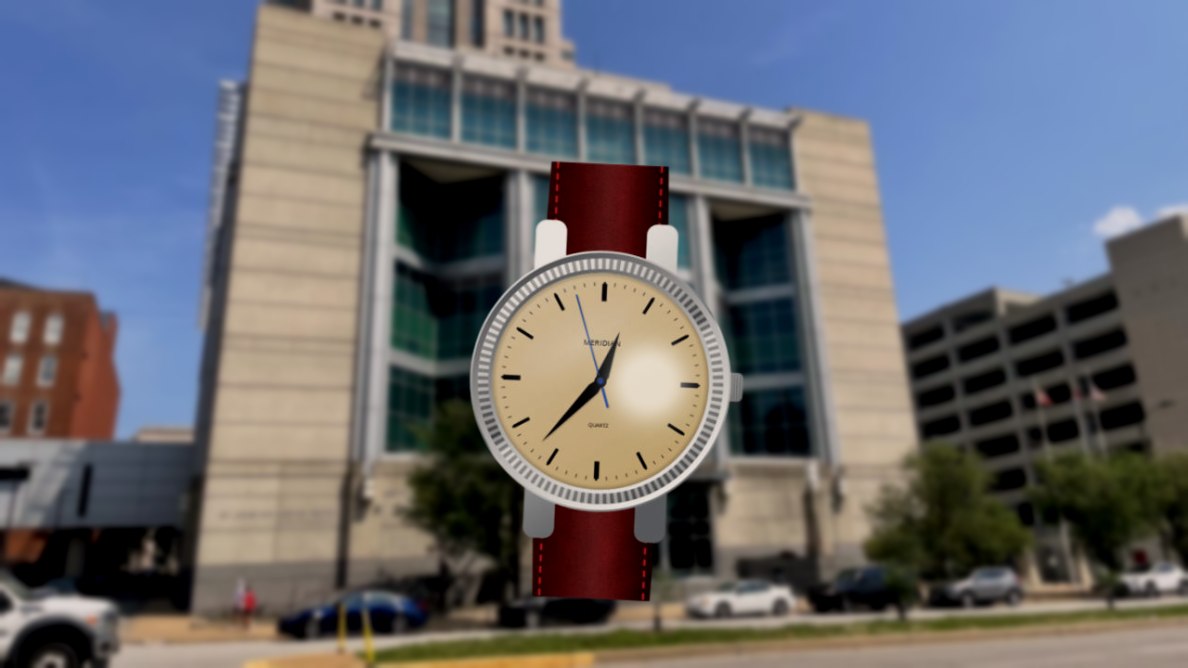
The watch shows h=12 m=36 s=57
